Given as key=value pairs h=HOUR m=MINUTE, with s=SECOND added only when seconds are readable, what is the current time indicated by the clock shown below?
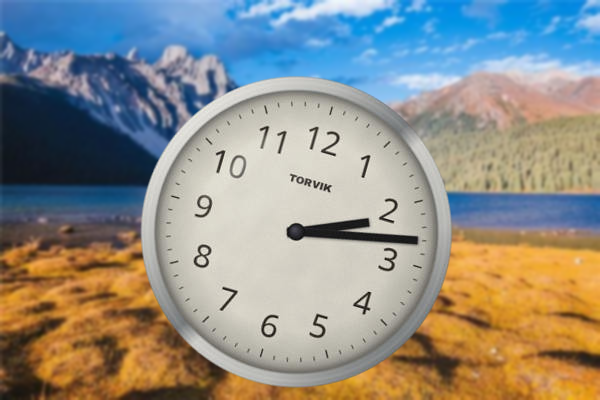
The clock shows h=2 m=13
